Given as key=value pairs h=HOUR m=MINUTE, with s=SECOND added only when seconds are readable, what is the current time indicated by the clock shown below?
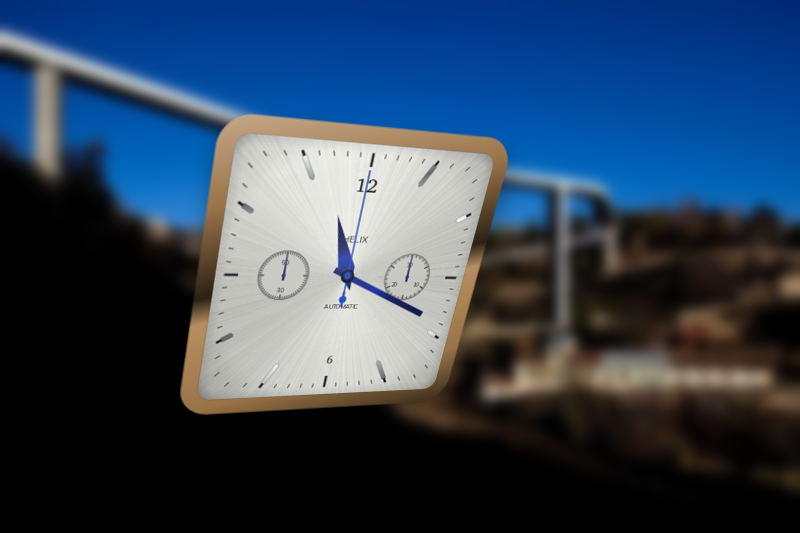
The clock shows h=11 m=19
